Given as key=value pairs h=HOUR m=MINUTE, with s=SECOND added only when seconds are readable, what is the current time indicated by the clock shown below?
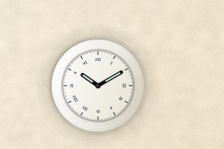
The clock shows h=10 m=10
